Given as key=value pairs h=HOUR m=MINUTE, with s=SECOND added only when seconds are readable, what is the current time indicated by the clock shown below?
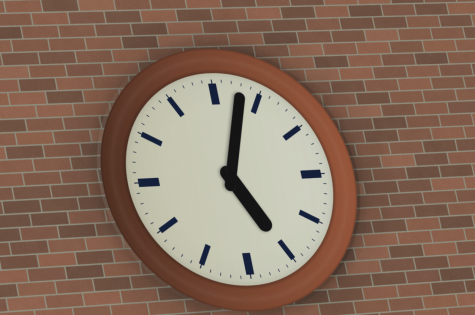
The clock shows h=5 m=3
